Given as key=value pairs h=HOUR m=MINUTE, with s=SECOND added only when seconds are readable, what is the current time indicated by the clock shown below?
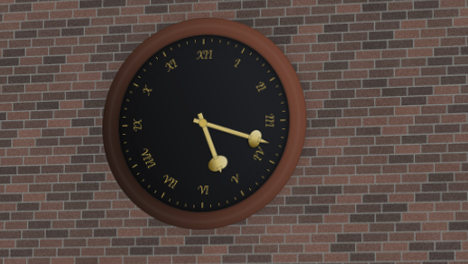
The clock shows h=5 m=18
